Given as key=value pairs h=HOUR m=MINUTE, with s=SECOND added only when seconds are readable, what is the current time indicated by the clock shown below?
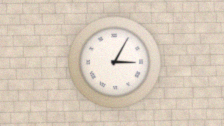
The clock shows h=3 m=5
